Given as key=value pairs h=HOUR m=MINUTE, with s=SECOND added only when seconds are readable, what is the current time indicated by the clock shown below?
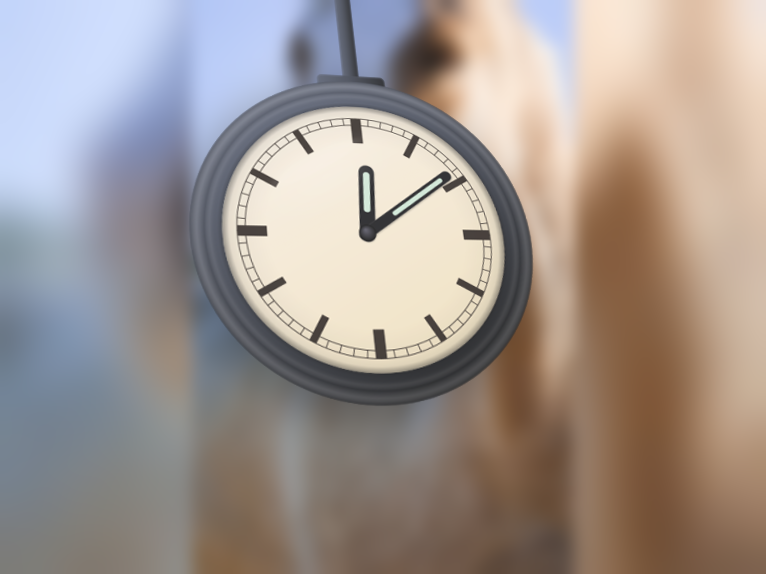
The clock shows h=12 m=9
